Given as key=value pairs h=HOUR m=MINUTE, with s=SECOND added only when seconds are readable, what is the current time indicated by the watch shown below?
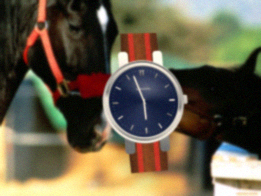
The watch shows h=5 m=57
